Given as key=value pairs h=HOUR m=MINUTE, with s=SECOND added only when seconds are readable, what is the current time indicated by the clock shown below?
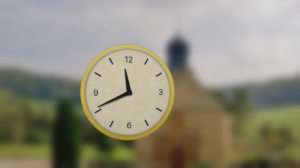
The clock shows h=11 m=41
